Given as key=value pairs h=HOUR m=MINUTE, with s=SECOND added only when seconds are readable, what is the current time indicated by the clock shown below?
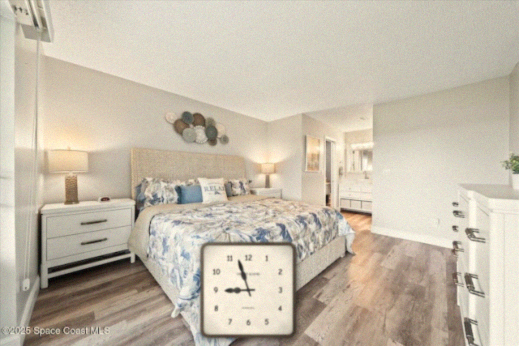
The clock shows h=8 m=57
